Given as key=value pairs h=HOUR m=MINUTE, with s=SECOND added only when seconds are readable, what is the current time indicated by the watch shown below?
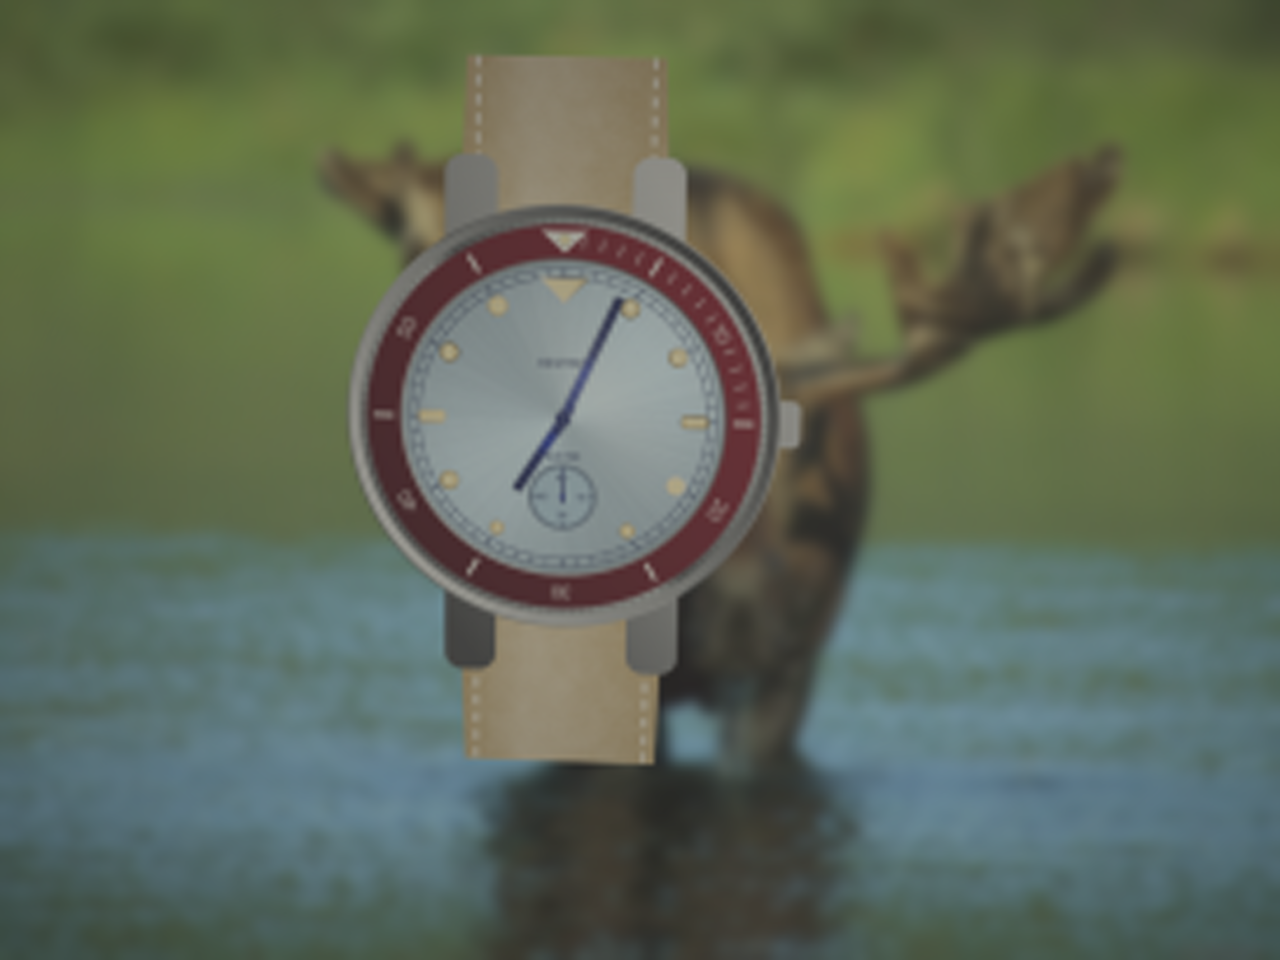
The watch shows h=7 m=4
